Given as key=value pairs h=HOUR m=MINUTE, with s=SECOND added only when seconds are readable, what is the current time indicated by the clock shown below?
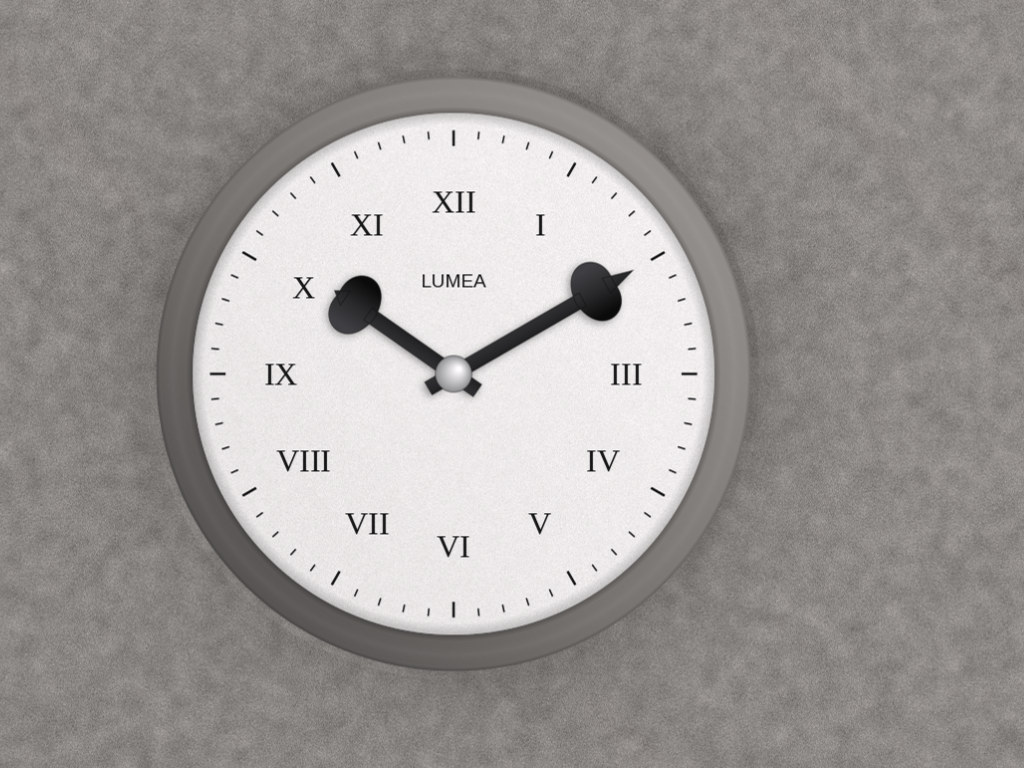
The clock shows h=10 m=10
